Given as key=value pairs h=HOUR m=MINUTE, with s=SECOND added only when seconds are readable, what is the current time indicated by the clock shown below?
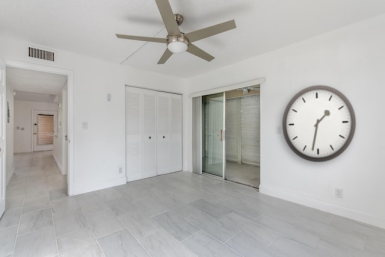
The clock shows h=1 m=32
